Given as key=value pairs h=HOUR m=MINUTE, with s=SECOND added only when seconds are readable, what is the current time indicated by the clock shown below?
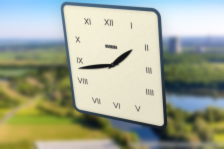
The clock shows h=1 m=43
